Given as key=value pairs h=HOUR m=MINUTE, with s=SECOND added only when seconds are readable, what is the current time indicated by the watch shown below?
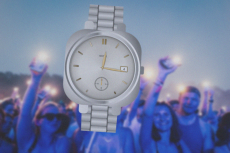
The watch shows h=12 m=16
